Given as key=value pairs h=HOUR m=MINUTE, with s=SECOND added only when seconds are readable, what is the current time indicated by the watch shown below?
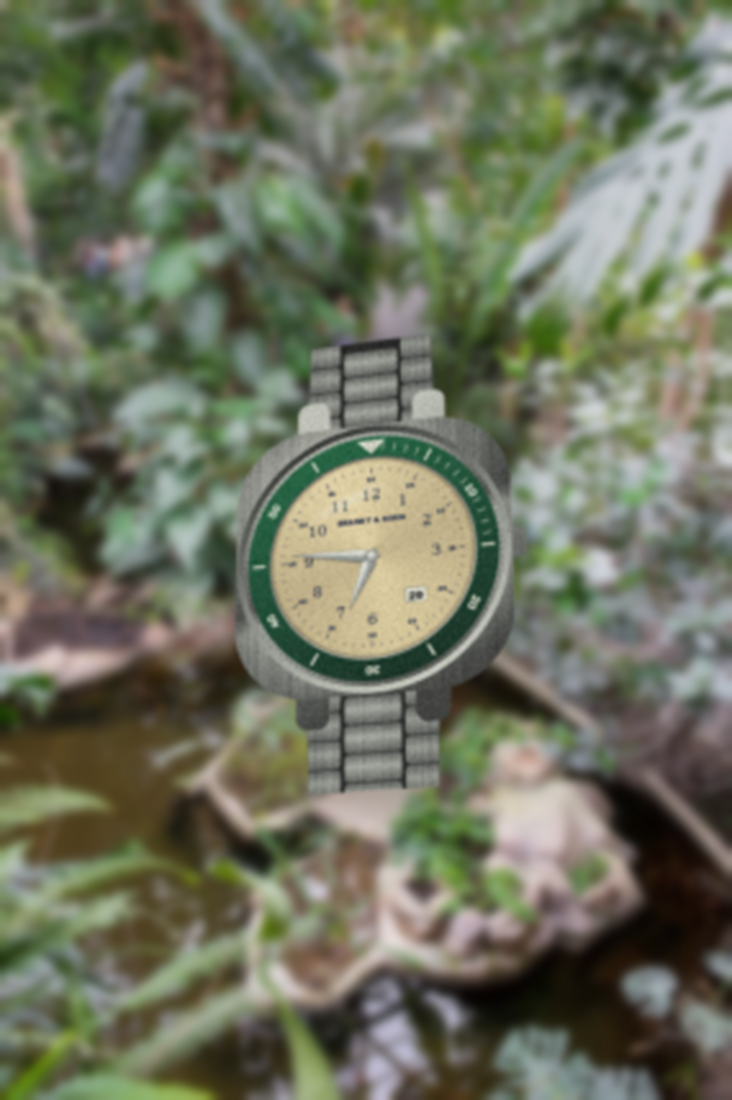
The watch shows h=6 m=46
